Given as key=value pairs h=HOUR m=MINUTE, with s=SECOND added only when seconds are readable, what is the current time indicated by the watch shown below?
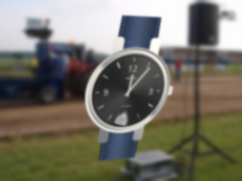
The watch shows h=12 m=6
